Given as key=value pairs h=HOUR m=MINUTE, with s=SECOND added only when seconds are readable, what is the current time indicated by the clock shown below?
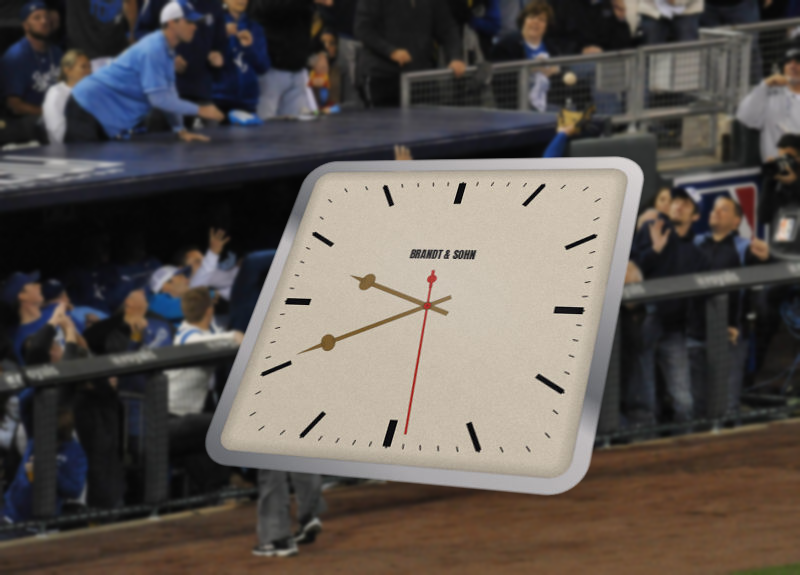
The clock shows h=9 m=40 s=29
